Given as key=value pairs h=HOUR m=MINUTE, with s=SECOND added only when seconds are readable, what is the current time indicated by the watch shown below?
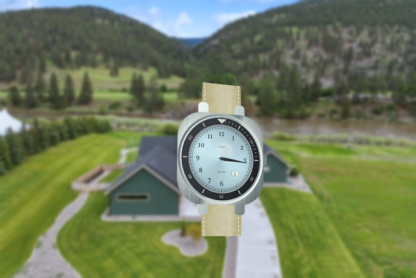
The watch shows h=3 m=16
